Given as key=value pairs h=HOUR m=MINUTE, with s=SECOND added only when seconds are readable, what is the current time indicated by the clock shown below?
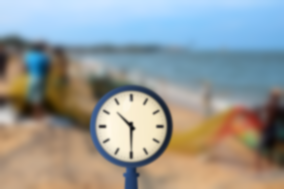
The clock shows h=10 m=30
